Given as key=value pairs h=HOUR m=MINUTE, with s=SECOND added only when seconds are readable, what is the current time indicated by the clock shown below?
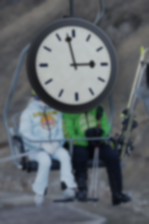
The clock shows h=2 m=58
